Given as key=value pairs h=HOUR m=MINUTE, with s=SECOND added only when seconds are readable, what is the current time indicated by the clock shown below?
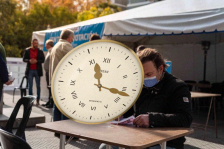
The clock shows h=11 m=17
